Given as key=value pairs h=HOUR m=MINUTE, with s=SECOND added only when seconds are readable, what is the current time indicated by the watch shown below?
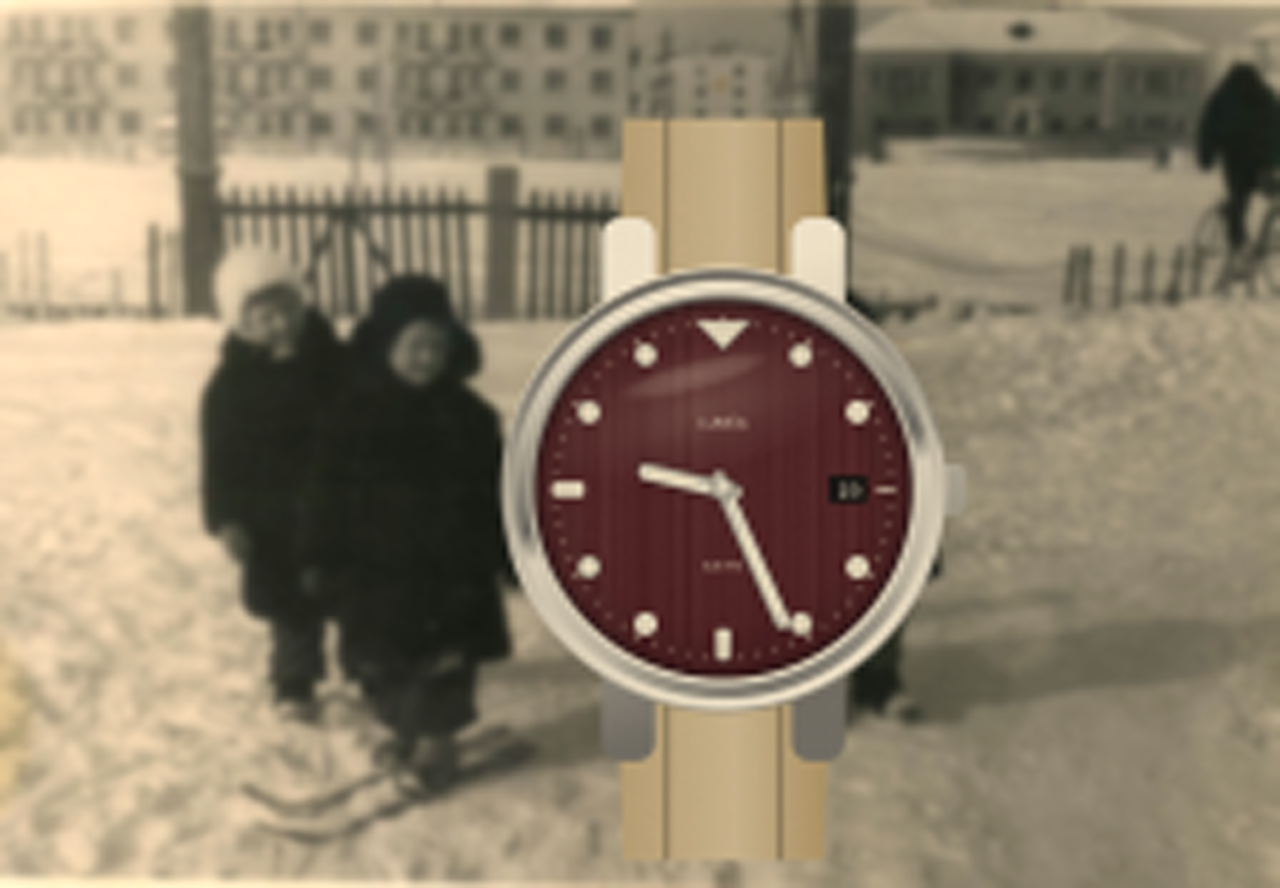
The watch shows h=9 m=26
